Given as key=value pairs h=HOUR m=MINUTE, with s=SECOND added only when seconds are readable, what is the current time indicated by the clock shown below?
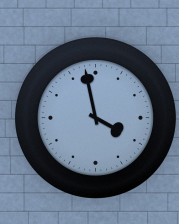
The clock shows h=3 m=58
